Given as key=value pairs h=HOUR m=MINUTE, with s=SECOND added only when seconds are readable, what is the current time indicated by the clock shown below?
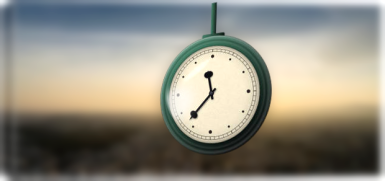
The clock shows h=11 m=37
